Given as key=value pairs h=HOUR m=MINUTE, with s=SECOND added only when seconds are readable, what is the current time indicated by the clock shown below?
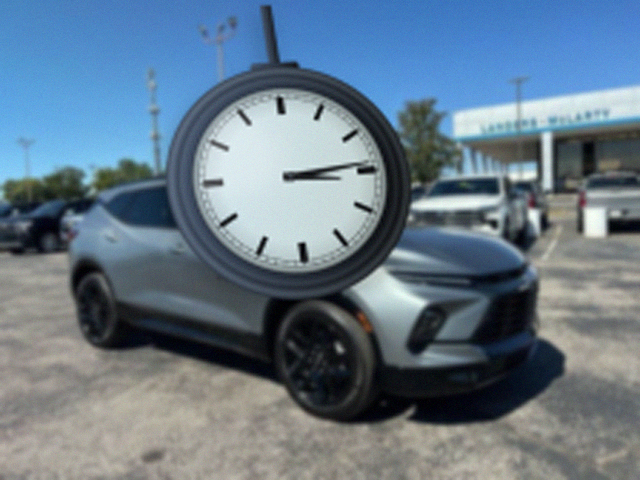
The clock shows h=3 m=14
